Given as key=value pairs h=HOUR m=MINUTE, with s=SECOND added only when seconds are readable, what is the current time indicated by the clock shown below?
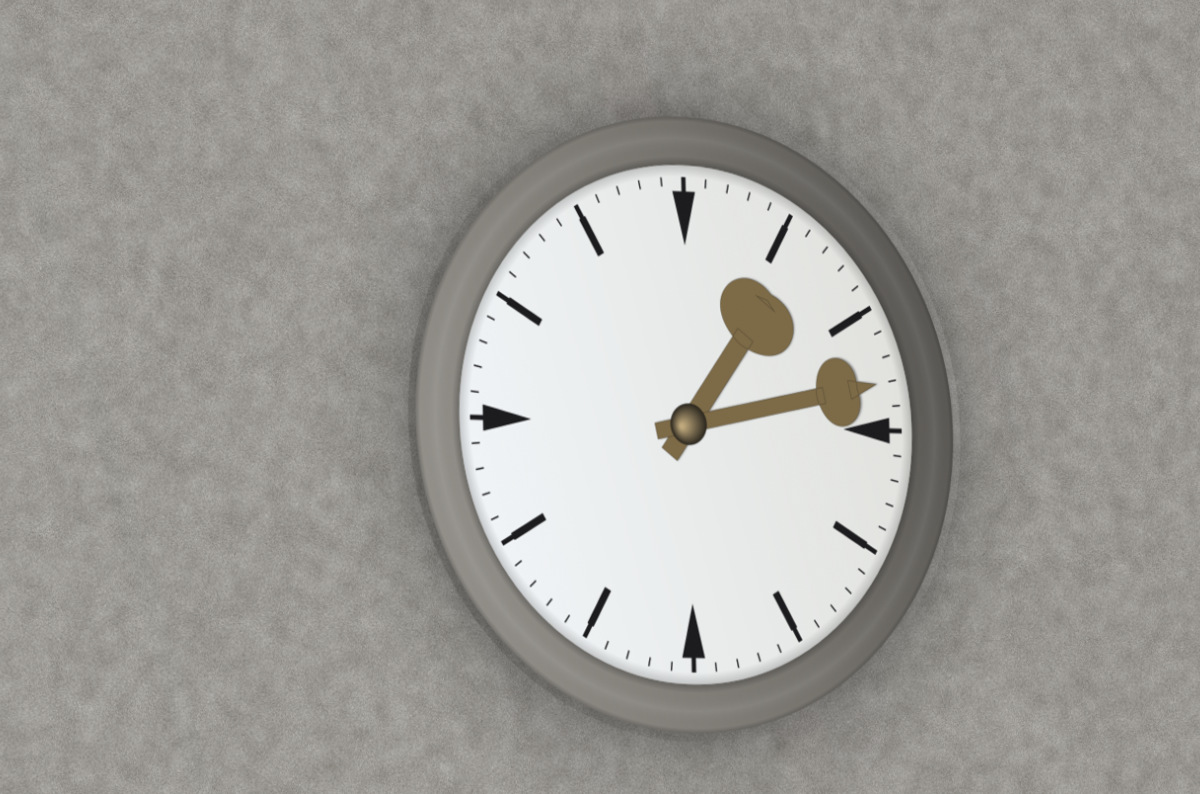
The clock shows h=1 m=13
